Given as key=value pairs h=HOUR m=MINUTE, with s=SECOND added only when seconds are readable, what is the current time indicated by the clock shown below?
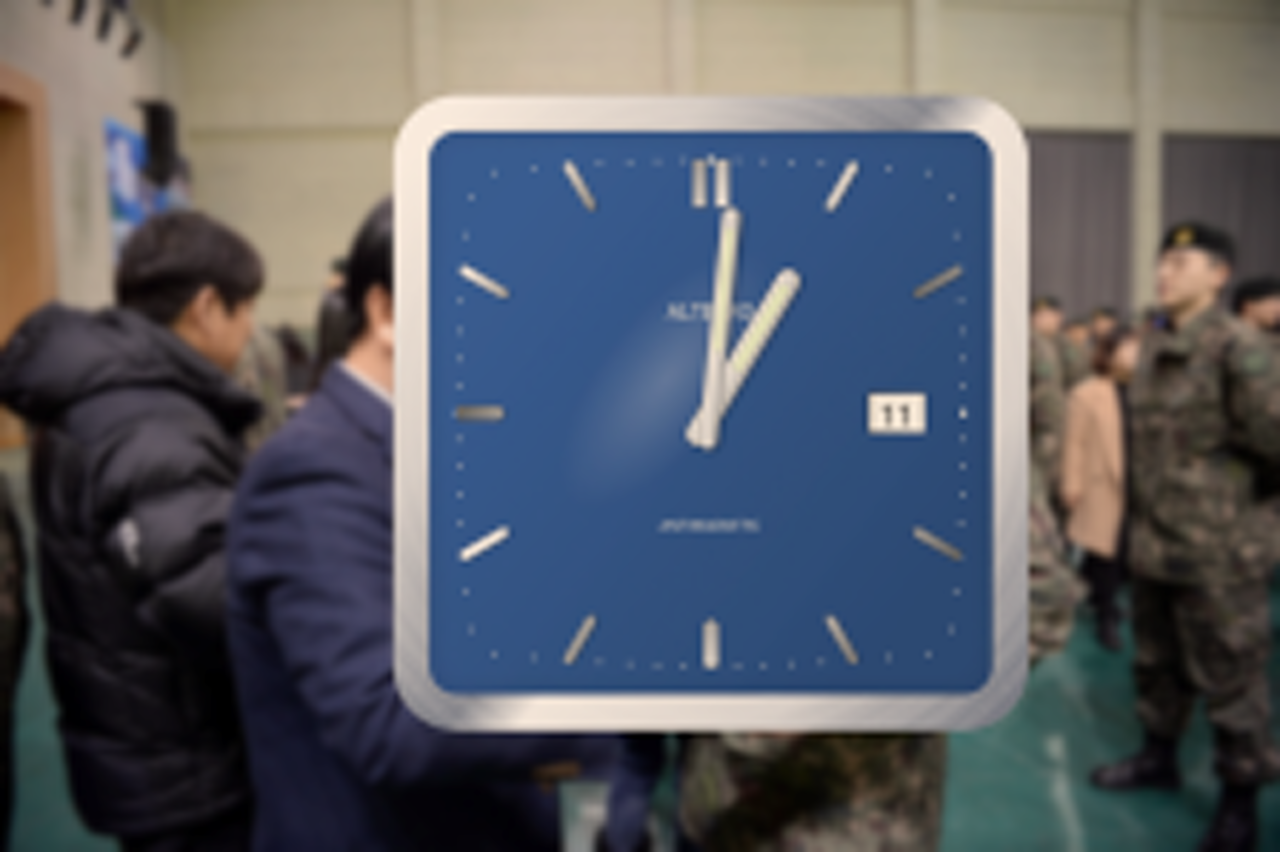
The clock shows h=1 m=1
